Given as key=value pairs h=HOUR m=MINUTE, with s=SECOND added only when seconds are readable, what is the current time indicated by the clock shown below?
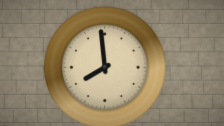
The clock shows h=7 m=59
